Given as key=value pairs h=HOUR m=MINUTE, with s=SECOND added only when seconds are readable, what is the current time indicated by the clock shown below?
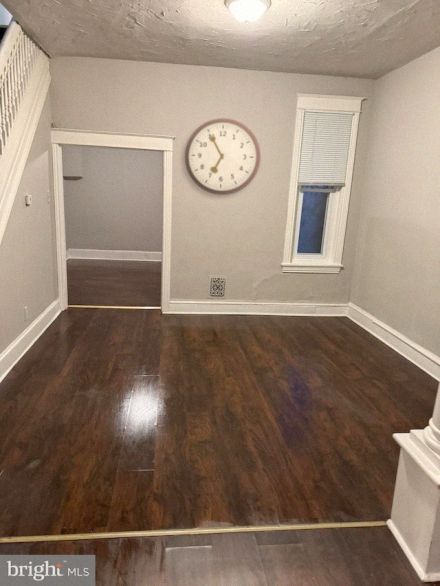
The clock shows h=6 m=55
